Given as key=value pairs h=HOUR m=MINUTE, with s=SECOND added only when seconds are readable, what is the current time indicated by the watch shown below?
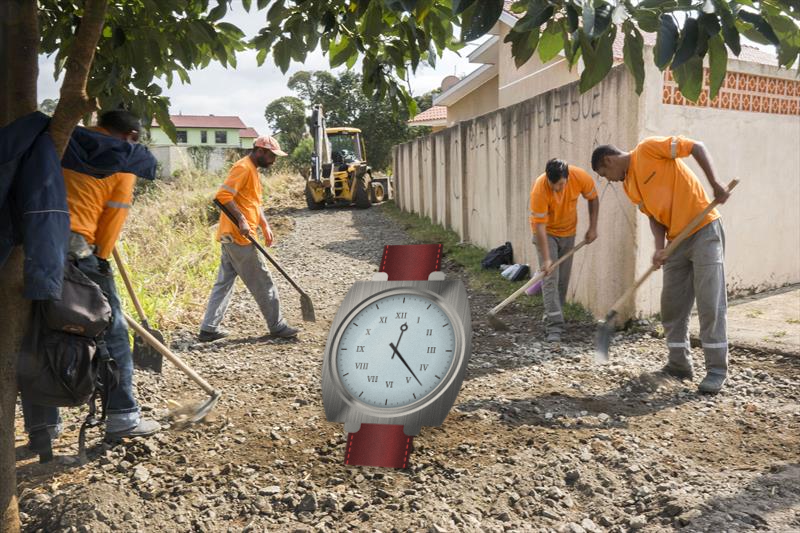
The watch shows h=12 m=23
